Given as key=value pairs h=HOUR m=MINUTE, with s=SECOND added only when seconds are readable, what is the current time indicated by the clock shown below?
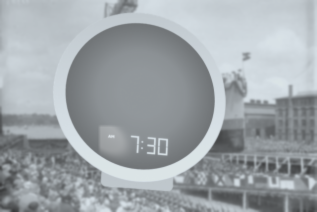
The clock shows h=7 m=30
